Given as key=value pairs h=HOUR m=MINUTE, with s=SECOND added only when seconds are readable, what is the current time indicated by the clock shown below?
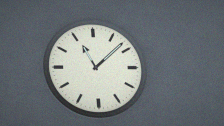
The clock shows h=11 m=8
